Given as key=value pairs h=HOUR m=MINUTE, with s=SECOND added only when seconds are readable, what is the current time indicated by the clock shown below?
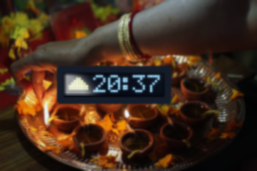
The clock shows h=20 m=37
